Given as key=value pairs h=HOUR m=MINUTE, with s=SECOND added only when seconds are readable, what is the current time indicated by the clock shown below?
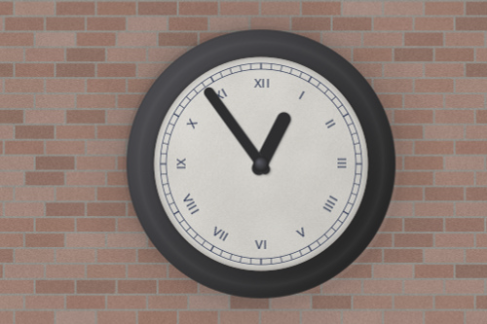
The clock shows h=12 m=54
